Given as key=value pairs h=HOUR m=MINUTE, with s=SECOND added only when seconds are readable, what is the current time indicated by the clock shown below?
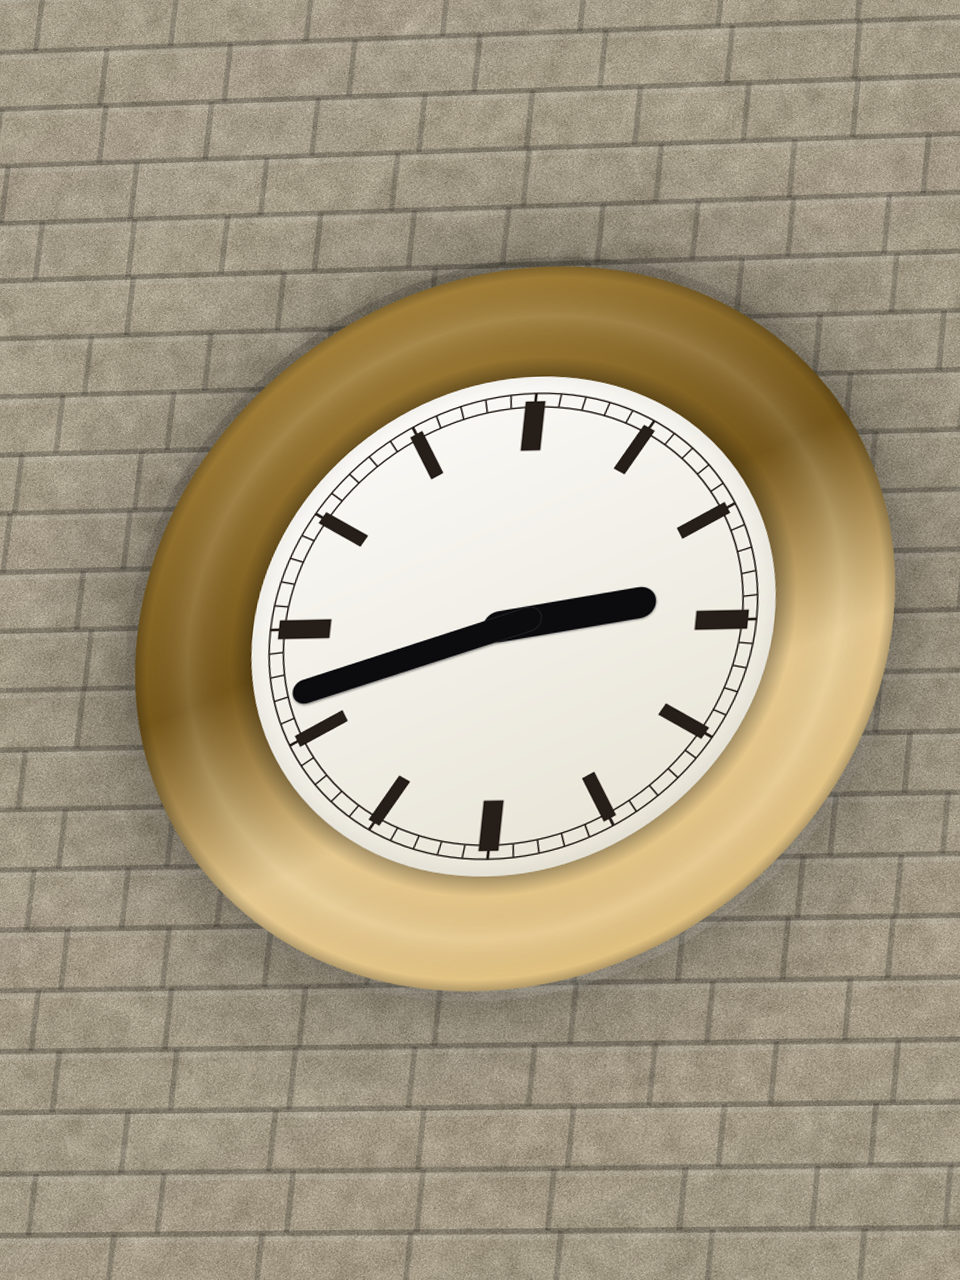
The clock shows h=2 m=42
